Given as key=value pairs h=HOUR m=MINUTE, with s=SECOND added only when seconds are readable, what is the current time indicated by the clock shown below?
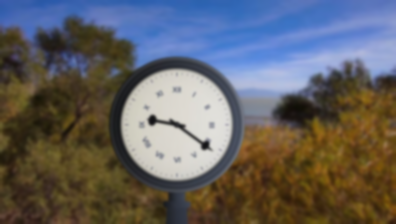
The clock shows h=9 m=21
